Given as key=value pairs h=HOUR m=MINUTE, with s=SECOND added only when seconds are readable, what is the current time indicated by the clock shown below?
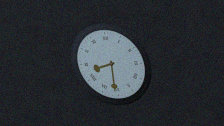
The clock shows h=8 m=31
